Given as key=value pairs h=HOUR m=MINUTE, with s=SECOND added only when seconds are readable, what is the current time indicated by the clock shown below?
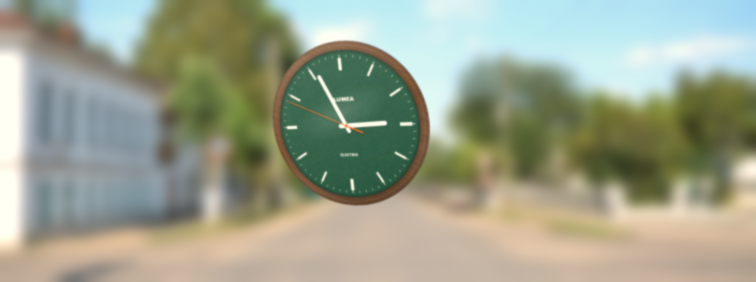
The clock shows h=2 m=55 s=49
